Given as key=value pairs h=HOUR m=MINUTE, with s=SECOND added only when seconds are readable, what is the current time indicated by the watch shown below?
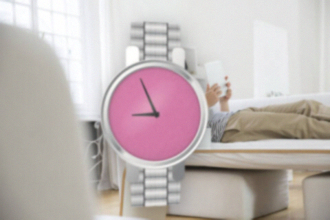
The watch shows h=8 m=56
